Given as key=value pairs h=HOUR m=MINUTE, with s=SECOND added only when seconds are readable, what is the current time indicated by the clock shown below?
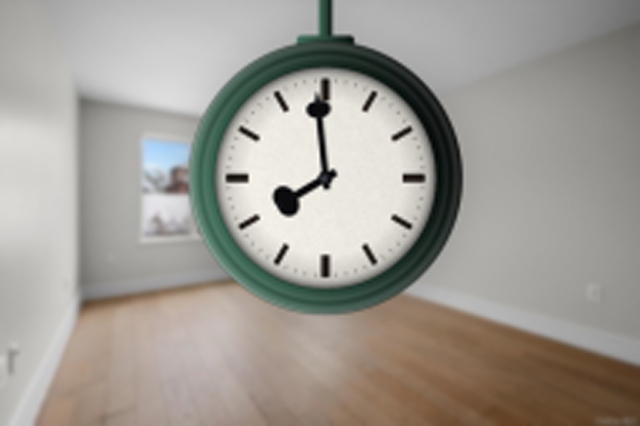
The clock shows h=7 m=59
